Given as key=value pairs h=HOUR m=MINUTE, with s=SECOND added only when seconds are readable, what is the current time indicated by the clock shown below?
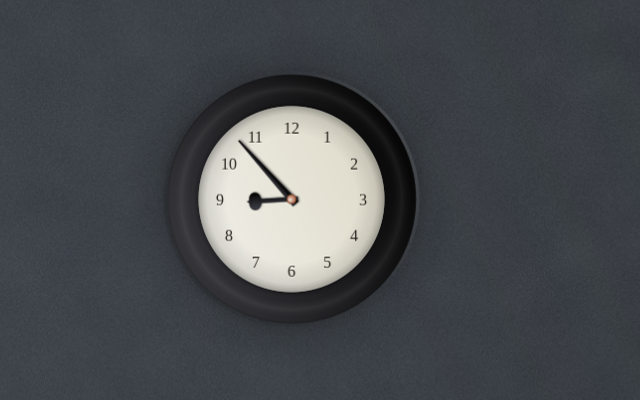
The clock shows h=8 m=53
